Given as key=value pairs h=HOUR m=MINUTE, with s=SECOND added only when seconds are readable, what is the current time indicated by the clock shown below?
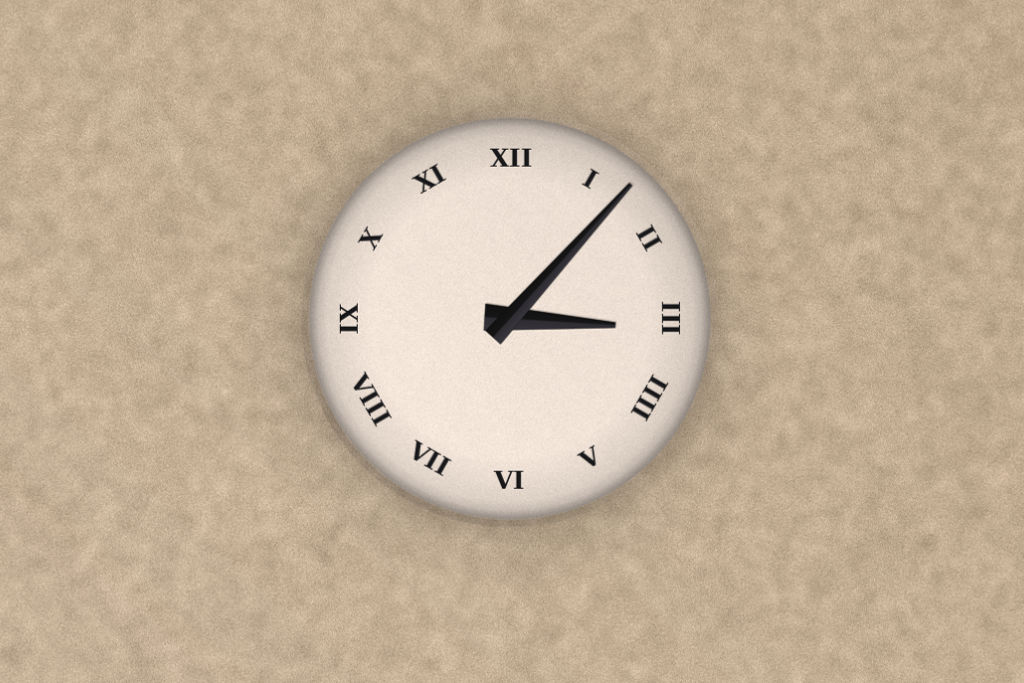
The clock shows h=3 m=7
